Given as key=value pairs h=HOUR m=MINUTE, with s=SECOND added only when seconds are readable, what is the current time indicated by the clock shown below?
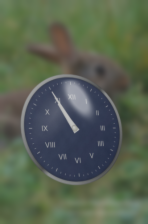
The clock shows h=10 m=55
